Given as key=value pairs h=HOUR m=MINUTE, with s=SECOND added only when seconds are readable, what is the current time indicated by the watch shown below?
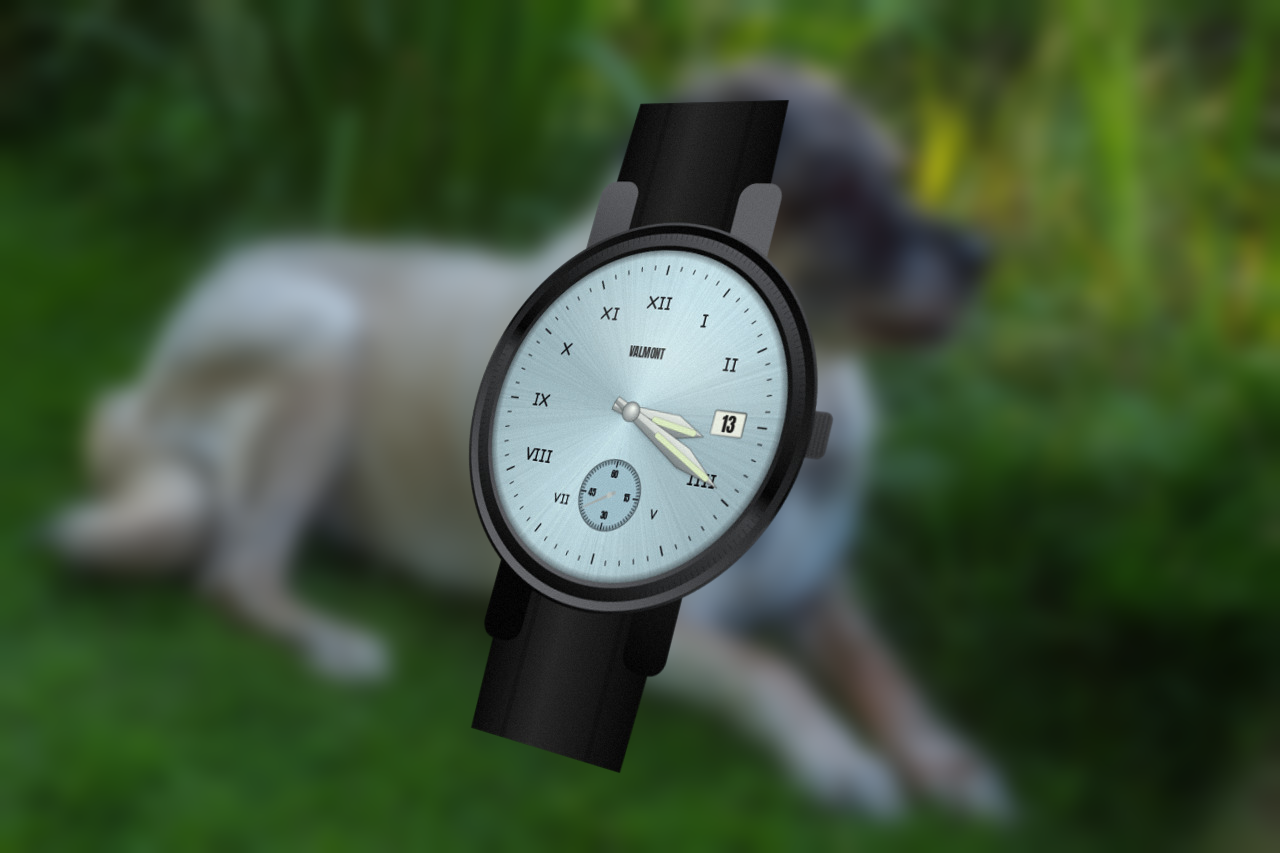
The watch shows h=3 m=19 s=40
